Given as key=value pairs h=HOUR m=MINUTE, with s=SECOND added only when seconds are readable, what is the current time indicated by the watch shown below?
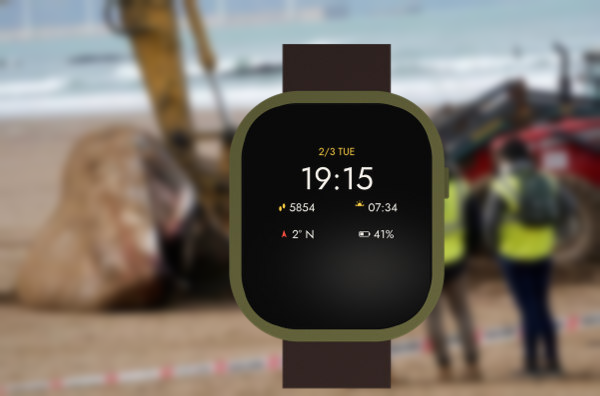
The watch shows h=19 m=15
